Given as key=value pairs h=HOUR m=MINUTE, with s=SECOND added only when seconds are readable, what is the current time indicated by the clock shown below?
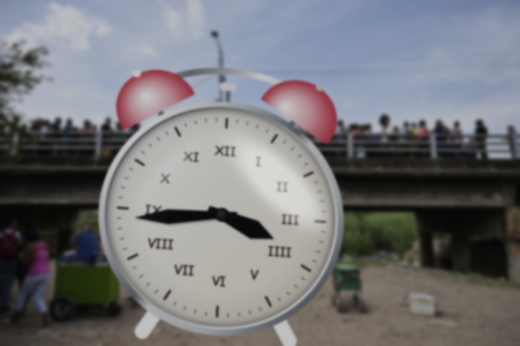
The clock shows h=3 m=44
